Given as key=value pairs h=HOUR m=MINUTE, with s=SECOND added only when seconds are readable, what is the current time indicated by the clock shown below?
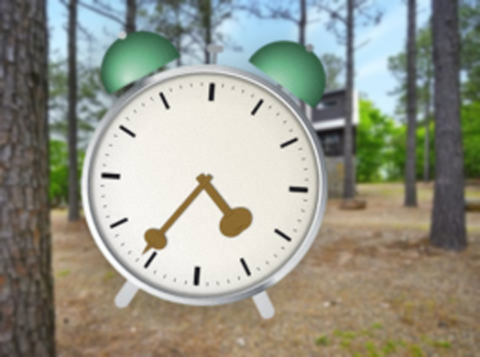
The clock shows h=4 m=36
